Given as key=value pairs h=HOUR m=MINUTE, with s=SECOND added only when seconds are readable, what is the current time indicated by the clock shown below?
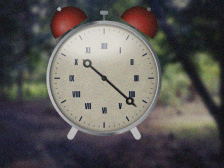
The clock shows h=10 m=22
